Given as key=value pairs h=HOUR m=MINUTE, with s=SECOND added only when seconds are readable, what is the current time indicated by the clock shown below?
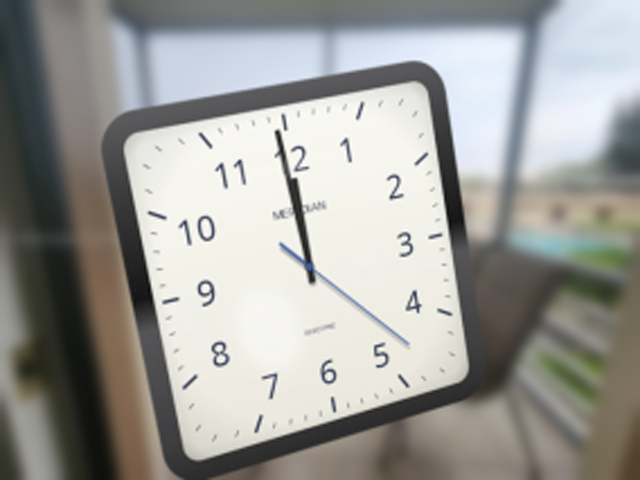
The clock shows h=11 m=59 s=23
